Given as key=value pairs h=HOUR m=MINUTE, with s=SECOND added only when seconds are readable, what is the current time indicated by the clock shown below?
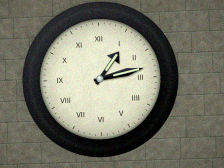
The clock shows h=1 m=13
